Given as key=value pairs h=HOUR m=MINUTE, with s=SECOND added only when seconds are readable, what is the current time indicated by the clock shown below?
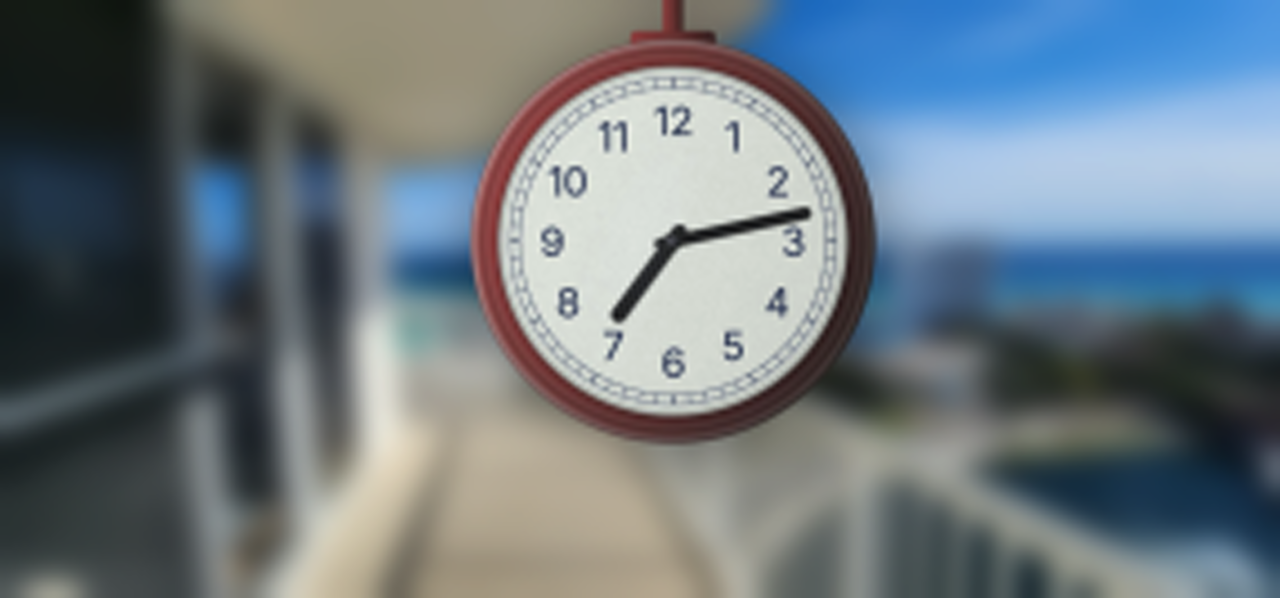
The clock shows h=7 m=13
